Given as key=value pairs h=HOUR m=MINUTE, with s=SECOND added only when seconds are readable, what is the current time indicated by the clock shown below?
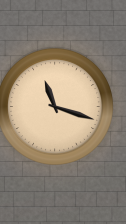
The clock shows h=11 m=18
